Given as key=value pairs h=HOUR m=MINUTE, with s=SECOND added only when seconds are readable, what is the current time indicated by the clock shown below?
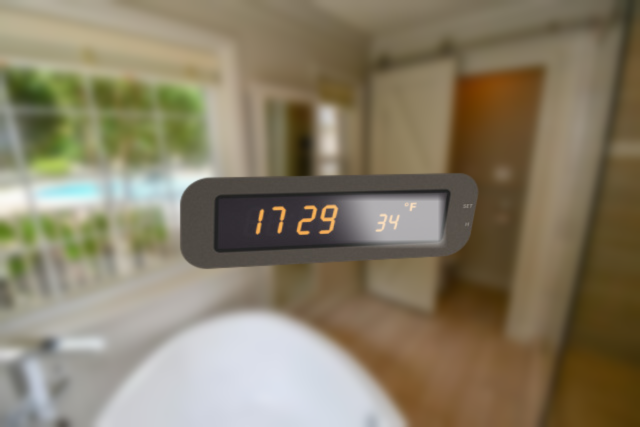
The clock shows h=17 m=29
